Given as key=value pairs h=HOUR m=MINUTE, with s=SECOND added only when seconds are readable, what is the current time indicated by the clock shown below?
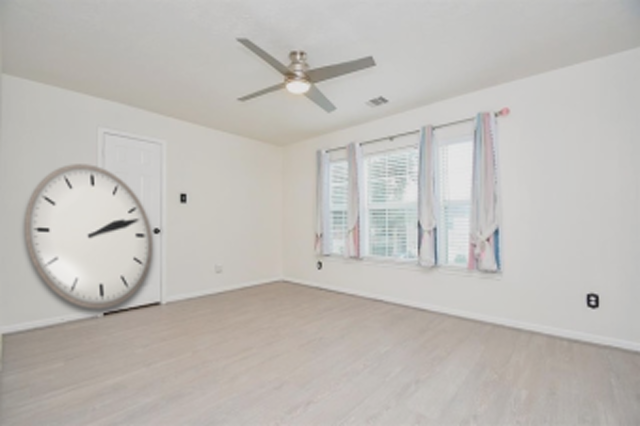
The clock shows h=2 m=12
